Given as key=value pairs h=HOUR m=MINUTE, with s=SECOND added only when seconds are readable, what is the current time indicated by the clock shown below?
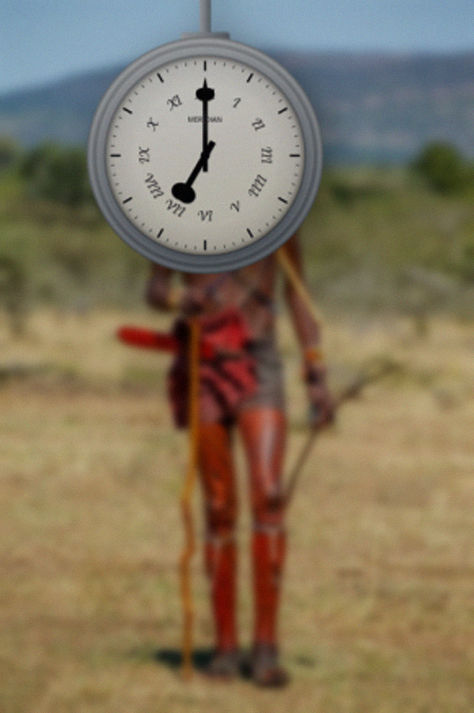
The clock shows h=7 m=0
